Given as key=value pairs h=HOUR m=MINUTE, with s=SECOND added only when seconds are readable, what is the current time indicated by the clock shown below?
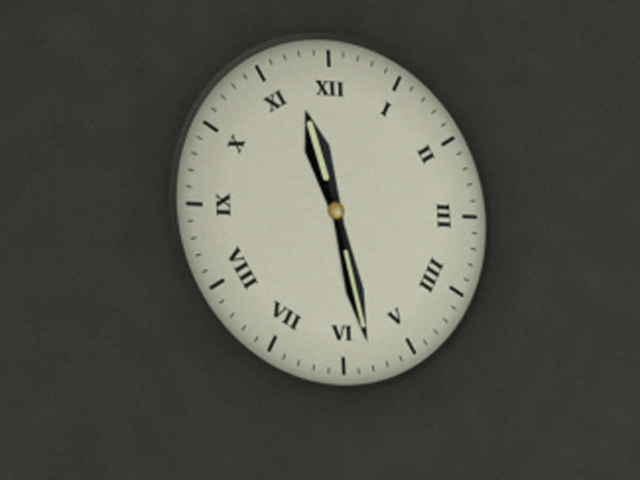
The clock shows h=11 m=28
